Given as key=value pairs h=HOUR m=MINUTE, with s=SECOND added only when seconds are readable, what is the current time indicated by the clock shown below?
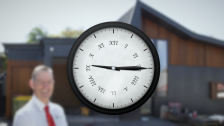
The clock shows h=9 m=15
